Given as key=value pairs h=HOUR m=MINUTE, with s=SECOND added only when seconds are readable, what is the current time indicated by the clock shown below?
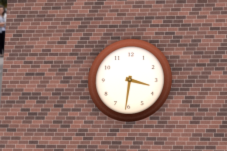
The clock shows h=3 m=31
